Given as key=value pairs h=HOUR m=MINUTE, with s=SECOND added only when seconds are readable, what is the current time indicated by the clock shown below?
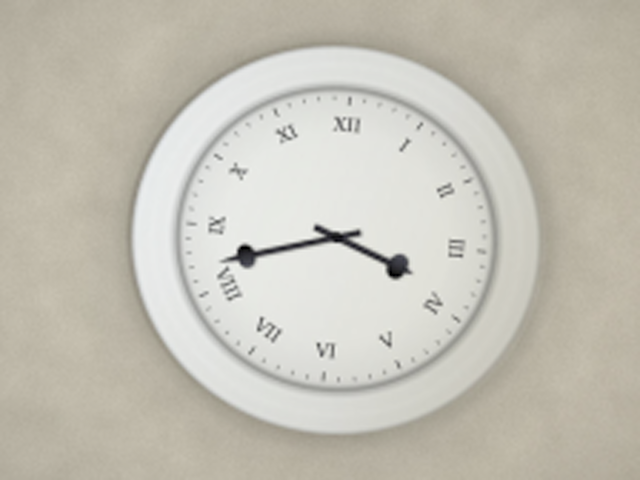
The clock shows h=3 m=42
